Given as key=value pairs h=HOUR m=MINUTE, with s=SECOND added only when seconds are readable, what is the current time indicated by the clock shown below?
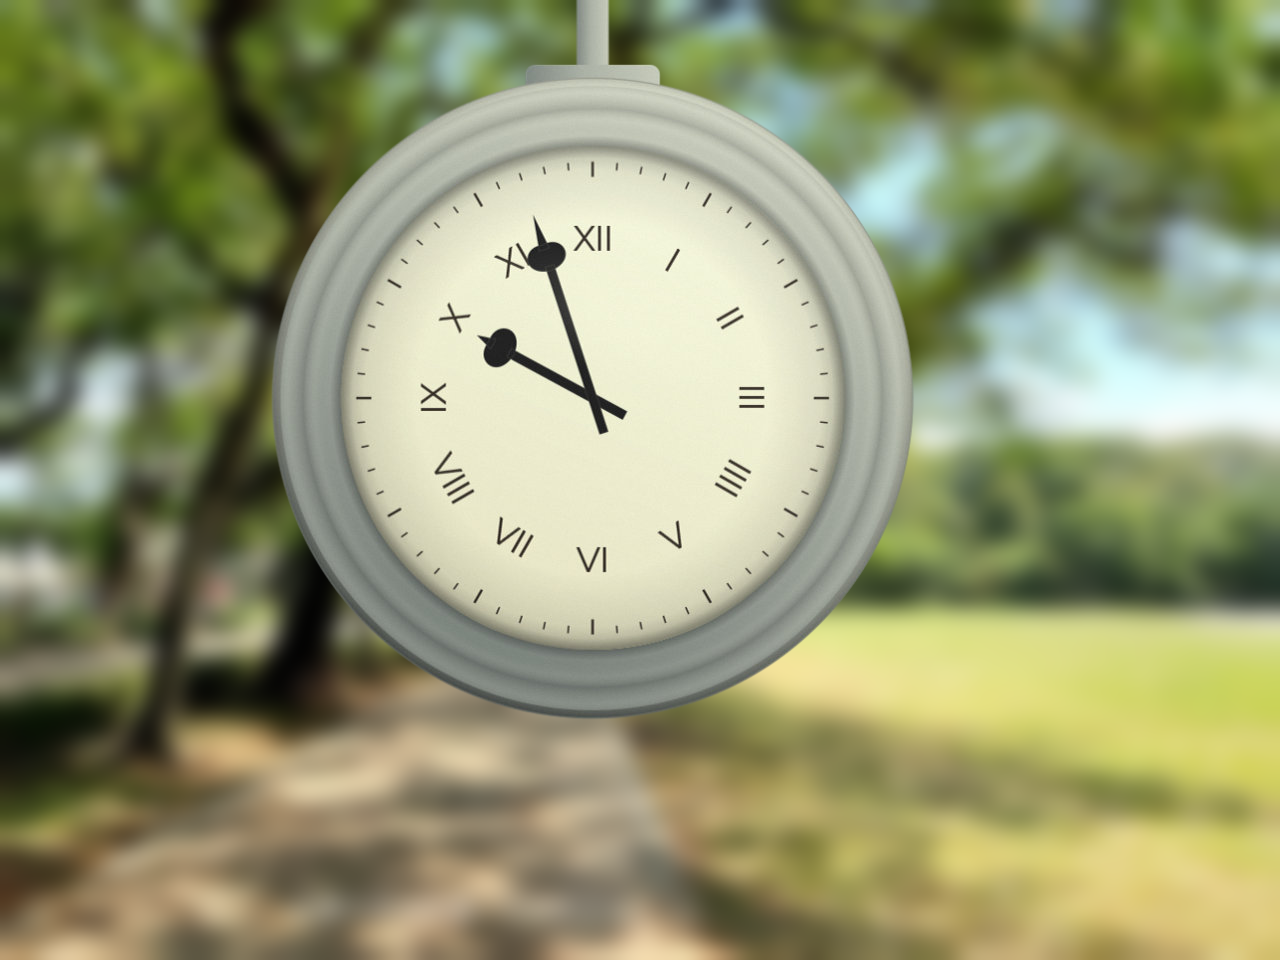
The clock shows h=9 m=57
